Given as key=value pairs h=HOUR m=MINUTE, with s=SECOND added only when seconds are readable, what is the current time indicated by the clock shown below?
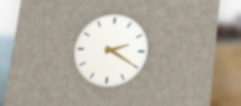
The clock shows h=2 m=20
